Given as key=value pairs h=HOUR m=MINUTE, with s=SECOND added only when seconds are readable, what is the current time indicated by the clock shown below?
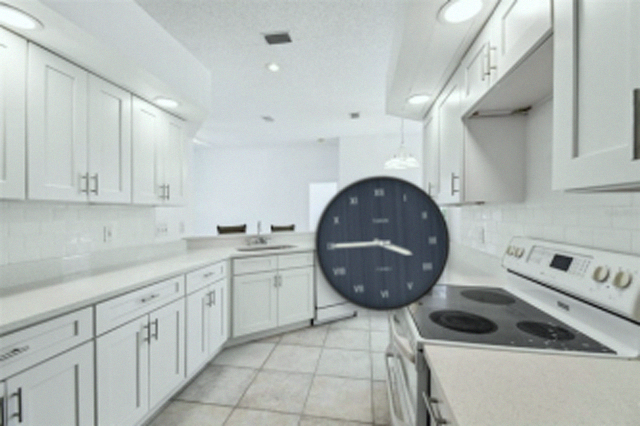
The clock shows h=3 m=45
